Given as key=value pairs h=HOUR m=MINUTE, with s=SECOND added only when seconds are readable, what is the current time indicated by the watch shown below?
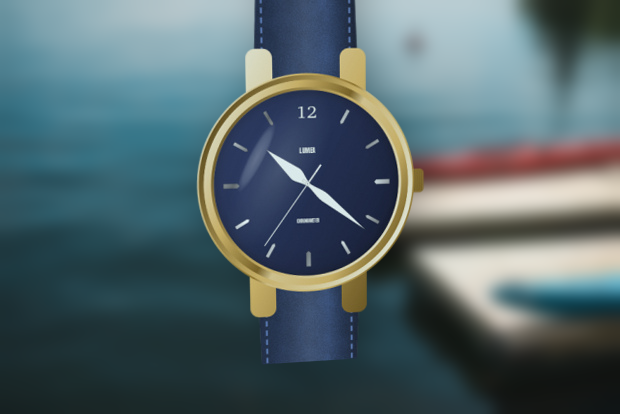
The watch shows h=10 m=21 s=36
